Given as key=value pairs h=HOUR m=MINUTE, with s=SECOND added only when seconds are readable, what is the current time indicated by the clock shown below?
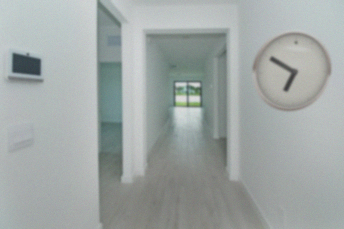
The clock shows h=6 m=50
